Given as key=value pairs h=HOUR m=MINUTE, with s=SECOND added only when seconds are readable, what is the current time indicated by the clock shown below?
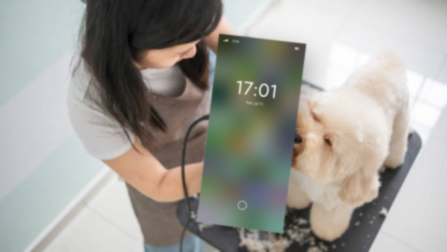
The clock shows h=17 m=1
